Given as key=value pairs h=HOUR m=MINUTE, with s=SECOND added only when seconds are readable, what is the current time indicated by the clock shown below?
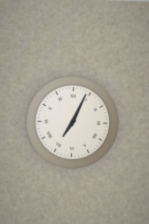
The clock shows h=7 m=4
